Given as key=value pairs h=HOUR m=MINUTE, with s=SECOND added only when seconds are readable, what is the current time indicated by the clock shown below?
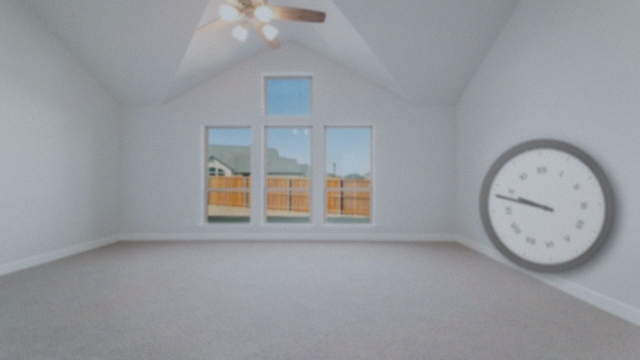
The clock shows h=9 m=48
